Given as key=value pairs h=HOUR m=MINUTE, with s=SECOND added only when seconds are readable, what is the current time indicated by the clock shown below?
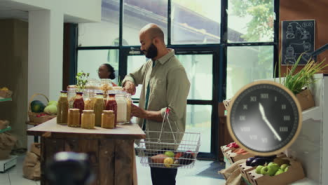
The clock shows h=11 m=24
